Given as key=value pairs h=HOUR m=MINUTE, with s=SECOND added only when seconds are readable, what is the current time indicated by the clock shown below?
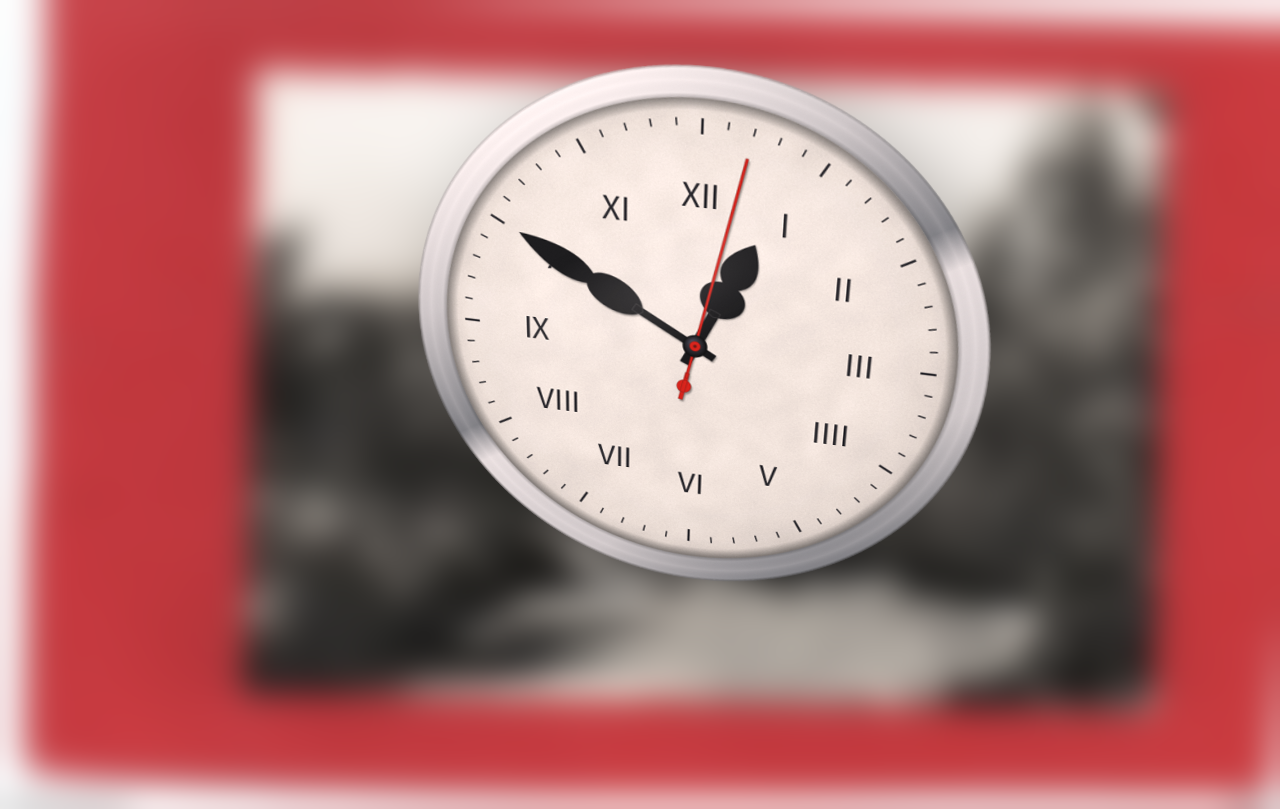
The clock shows h=12 m=50 s=2
